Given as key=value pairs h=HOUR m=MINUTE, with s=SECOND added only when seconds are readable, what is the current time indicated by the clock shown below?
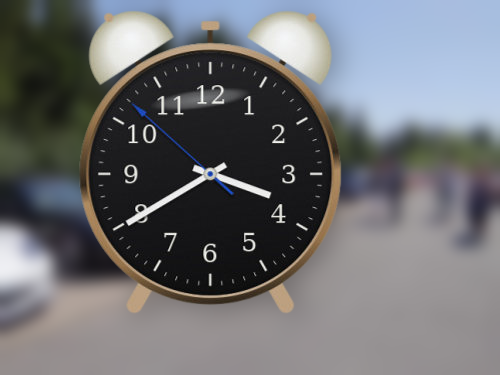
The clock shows h=3 m=39 s=52
